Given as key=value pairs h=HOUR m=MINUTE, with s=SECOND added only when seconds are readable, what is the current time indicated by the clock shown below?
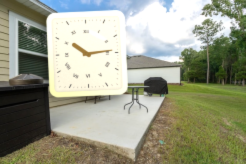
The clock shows h=10 m=14
